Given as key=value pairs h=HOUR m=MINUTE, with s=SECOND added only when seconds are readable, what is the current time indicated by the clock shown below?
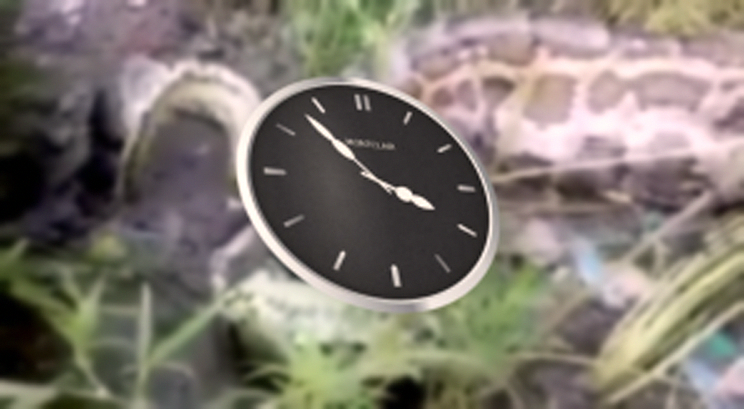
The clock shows h=3 m=53
